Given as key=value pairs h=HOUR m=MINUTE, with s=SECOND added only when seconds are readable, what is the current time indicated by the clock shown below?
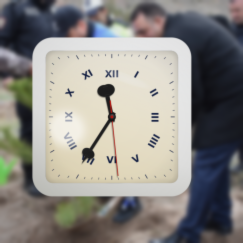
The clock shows h=11 m=35 s=29
